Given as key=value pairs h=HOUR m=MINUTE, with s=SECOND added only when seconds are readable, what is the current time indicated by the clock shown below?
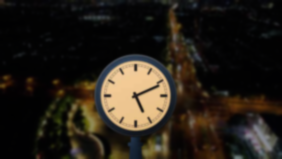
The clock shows h=5 m=11
